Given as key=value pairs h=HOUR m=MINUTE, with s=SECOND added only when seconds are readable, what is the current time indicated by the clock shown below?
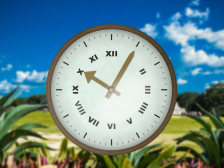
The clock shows h=10 m=5
